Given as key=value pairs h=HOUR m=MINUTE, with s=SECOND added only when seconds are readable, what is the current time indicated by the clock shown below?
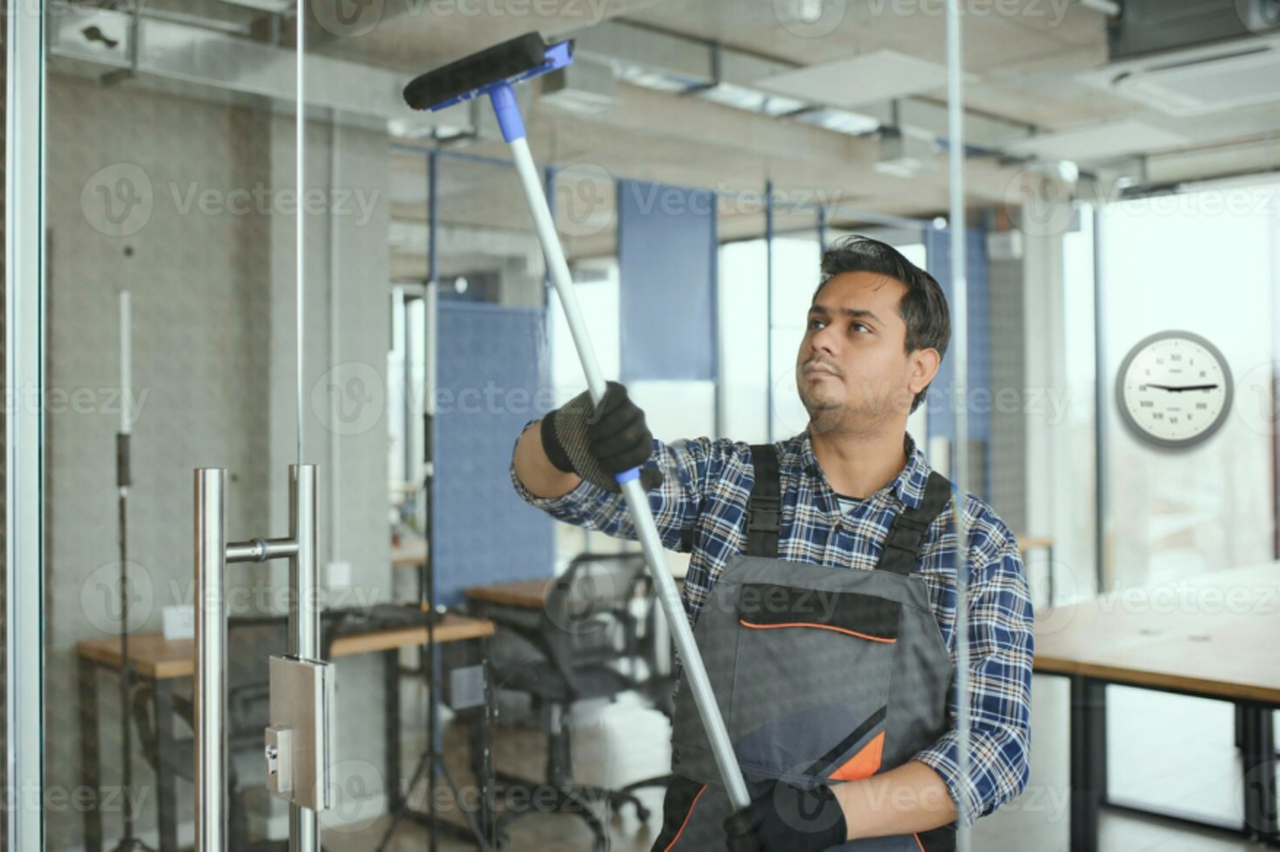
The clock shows h=9 m=14
